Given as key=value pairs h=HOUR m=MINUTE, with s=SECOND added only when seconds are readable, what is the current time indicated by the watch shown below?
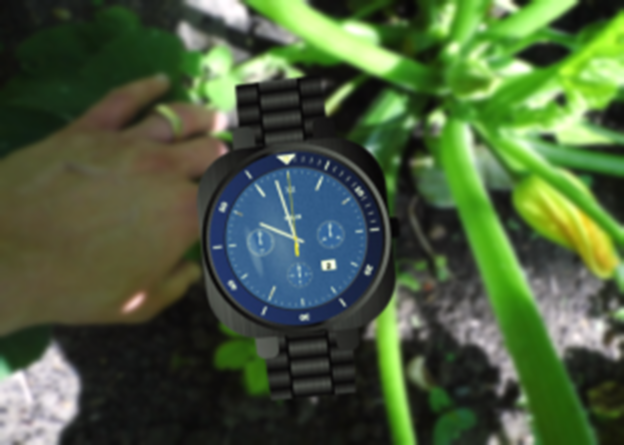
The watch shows h=9 m=58
